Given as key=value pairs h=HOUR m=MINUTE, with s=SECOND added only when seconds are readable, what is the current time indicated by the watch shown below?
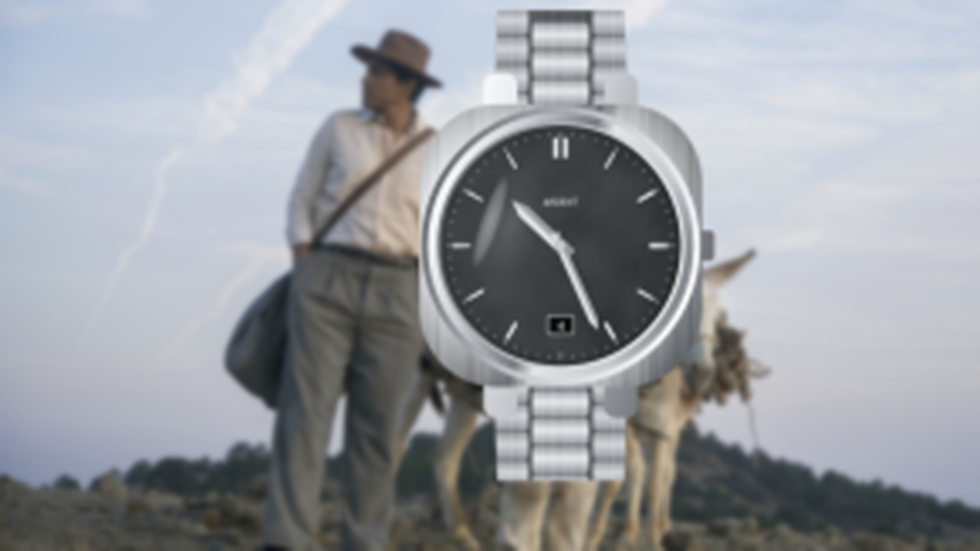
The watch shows h=10 m=26
